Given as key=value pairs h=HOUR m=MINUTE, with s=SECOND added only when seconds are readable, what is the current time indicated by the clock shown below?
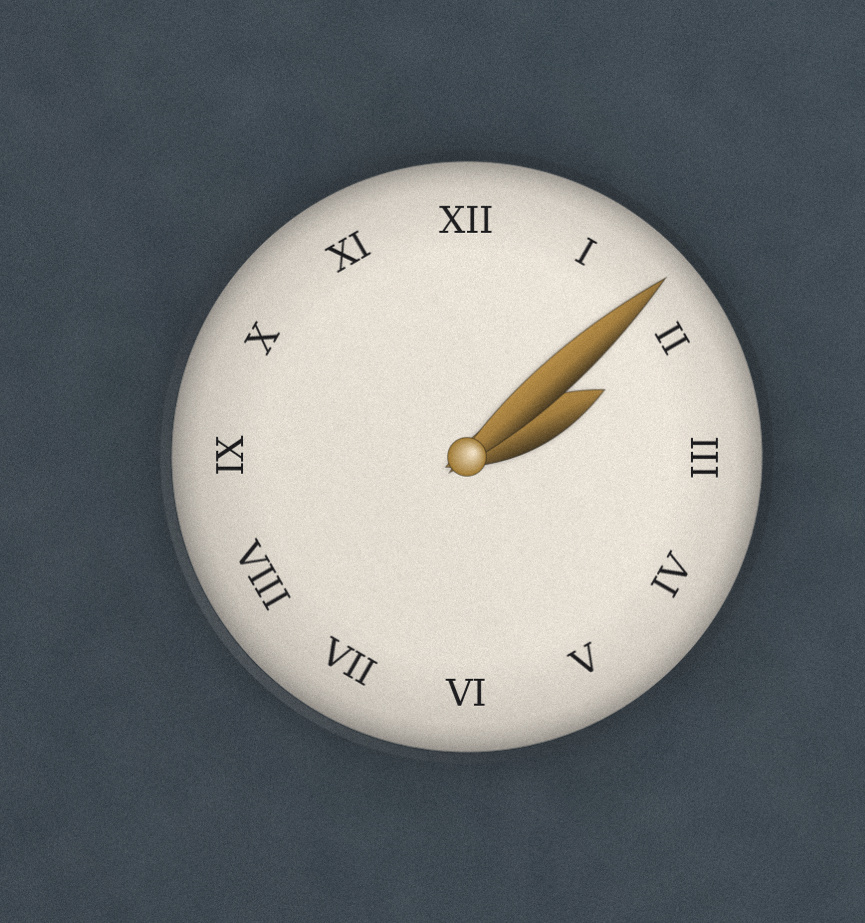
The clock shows h=2 m=8
